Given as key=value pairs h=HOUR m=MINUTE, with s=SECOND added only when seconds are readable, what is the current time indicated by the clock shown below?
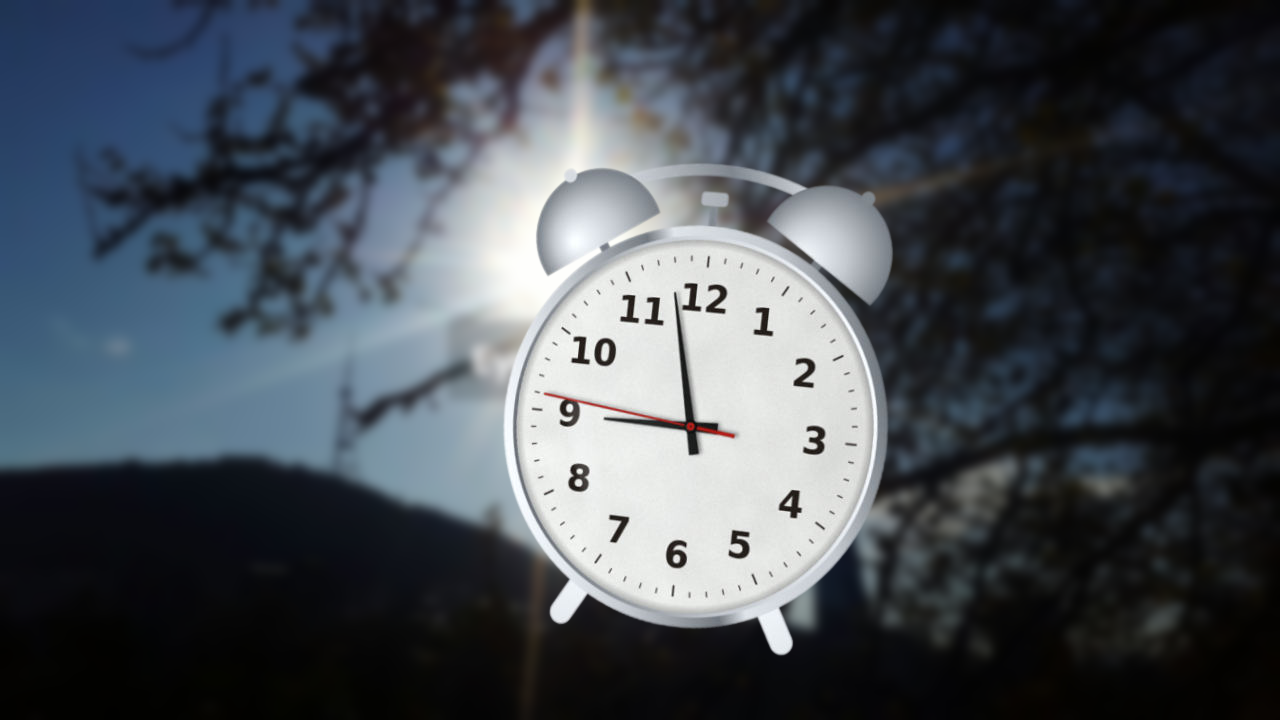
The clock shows h=8 m=57 s=46
